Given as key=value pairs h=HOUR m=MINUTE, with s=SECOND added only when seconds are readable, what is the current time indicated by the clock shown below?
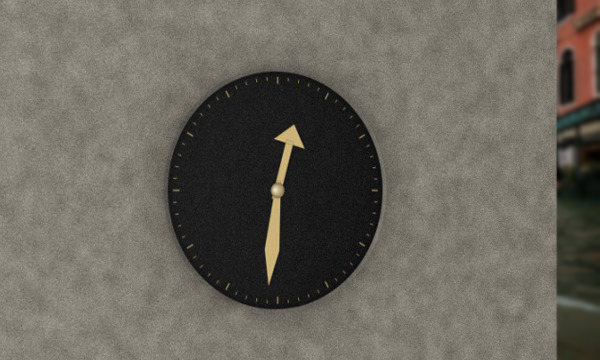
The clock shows h=12 m=31
